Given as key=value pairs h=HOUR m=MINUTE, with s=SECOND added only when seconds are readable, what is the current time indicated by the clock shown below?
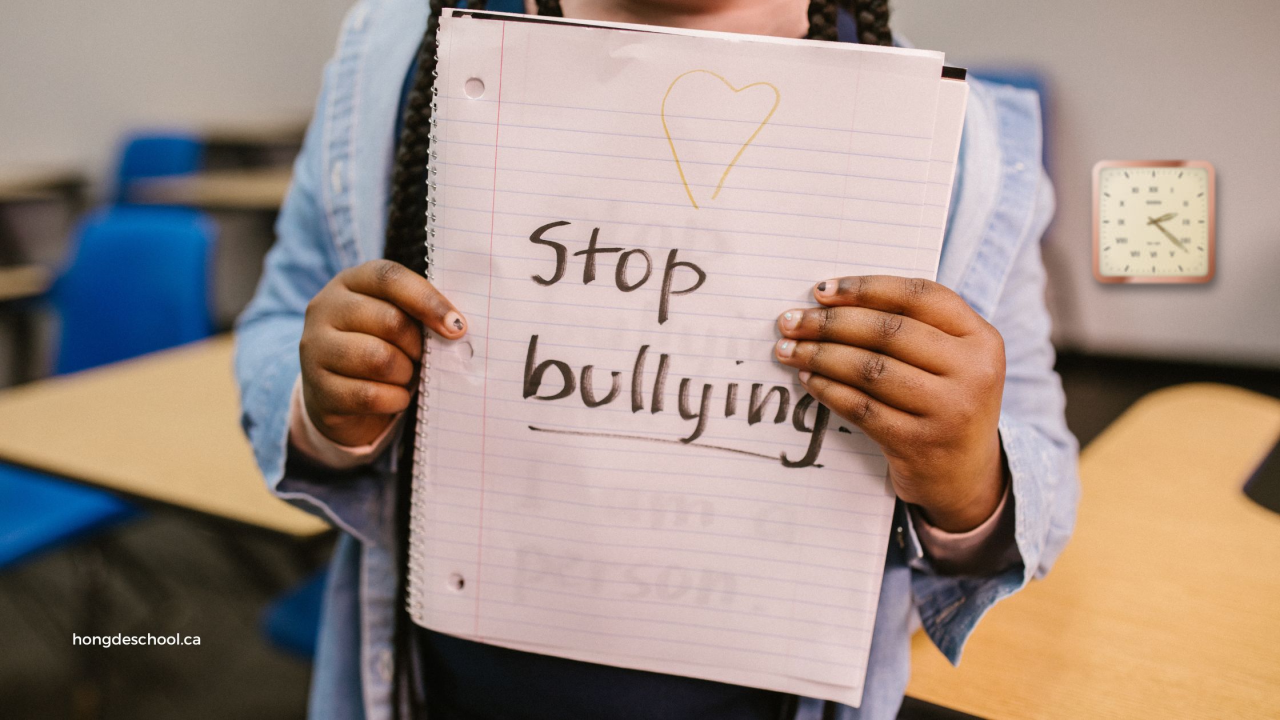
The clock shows h=2 m=22
